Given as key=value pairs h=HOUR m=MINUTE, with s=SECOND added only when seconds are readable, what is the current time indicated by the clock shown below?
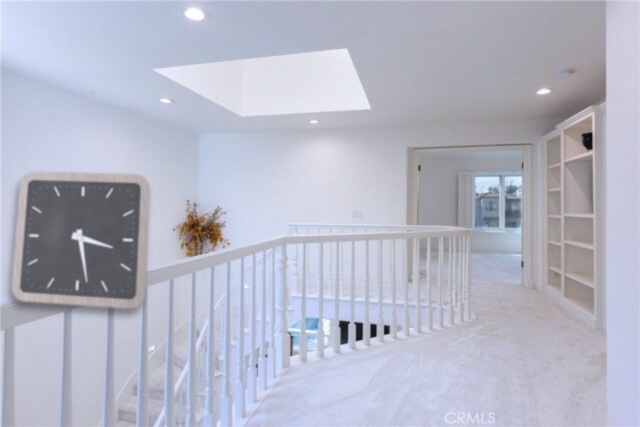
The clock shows h=3 m=28
